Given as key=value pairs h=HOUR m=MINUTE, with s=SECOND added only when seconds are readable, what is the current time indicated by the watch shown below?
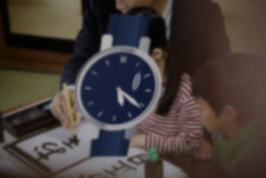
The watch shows h=5 m=21
